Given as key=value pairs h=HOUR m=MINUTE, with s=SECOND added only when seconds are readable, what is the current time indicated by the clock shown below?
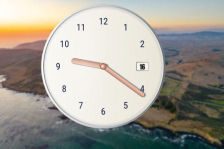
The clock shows h=9 m=21
